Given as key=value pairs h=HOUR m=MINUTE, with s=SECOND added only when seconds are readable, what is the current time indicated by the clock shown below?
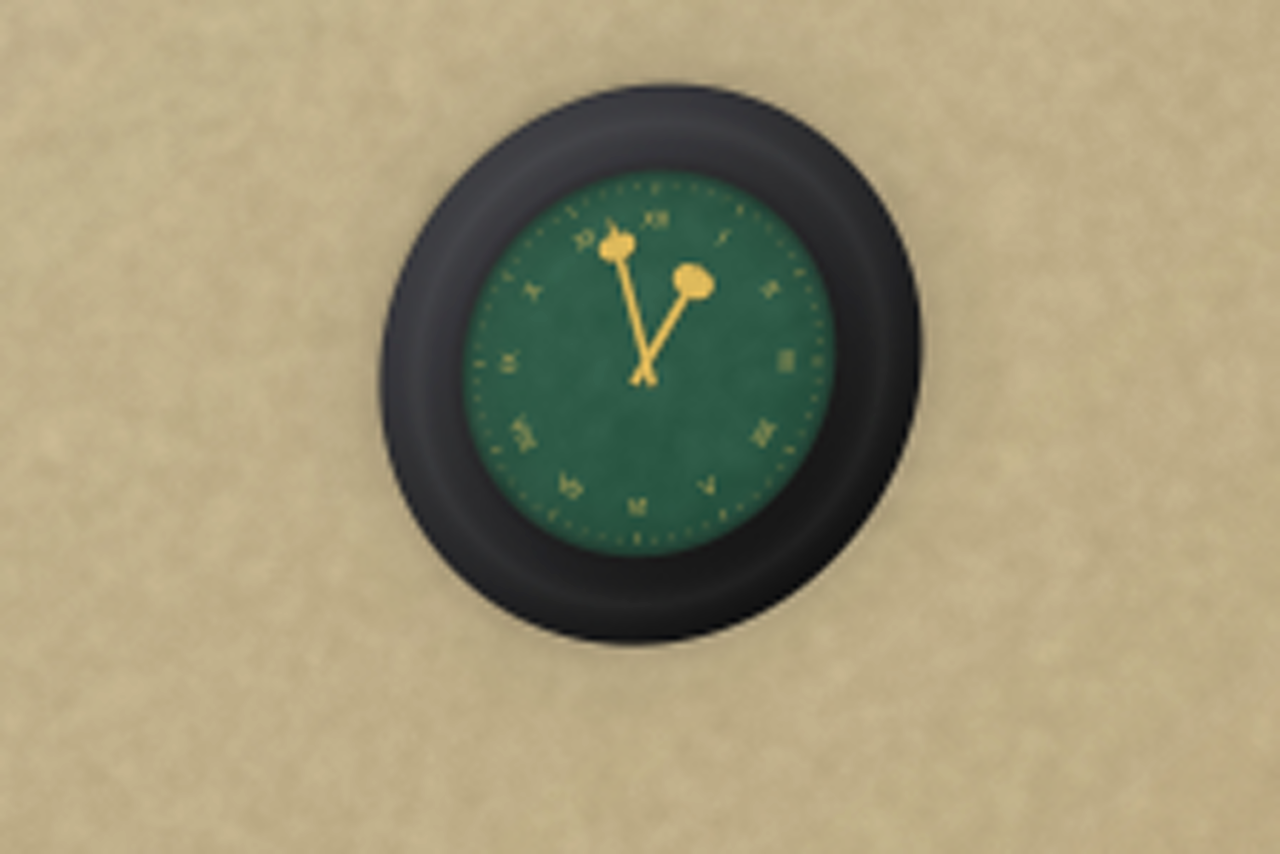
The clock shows h=12 m=57
